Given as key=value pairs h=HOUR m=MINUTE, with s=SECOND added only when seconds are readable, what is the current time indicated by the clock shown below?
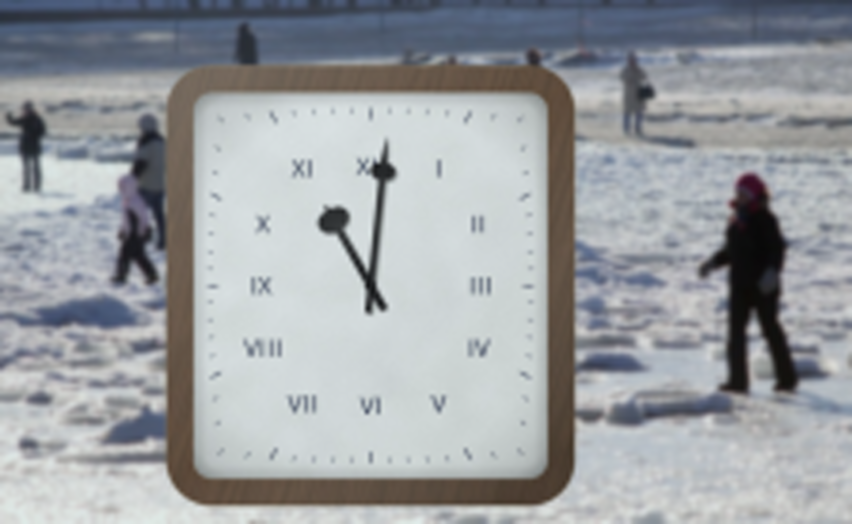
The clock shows h=11 m=1
